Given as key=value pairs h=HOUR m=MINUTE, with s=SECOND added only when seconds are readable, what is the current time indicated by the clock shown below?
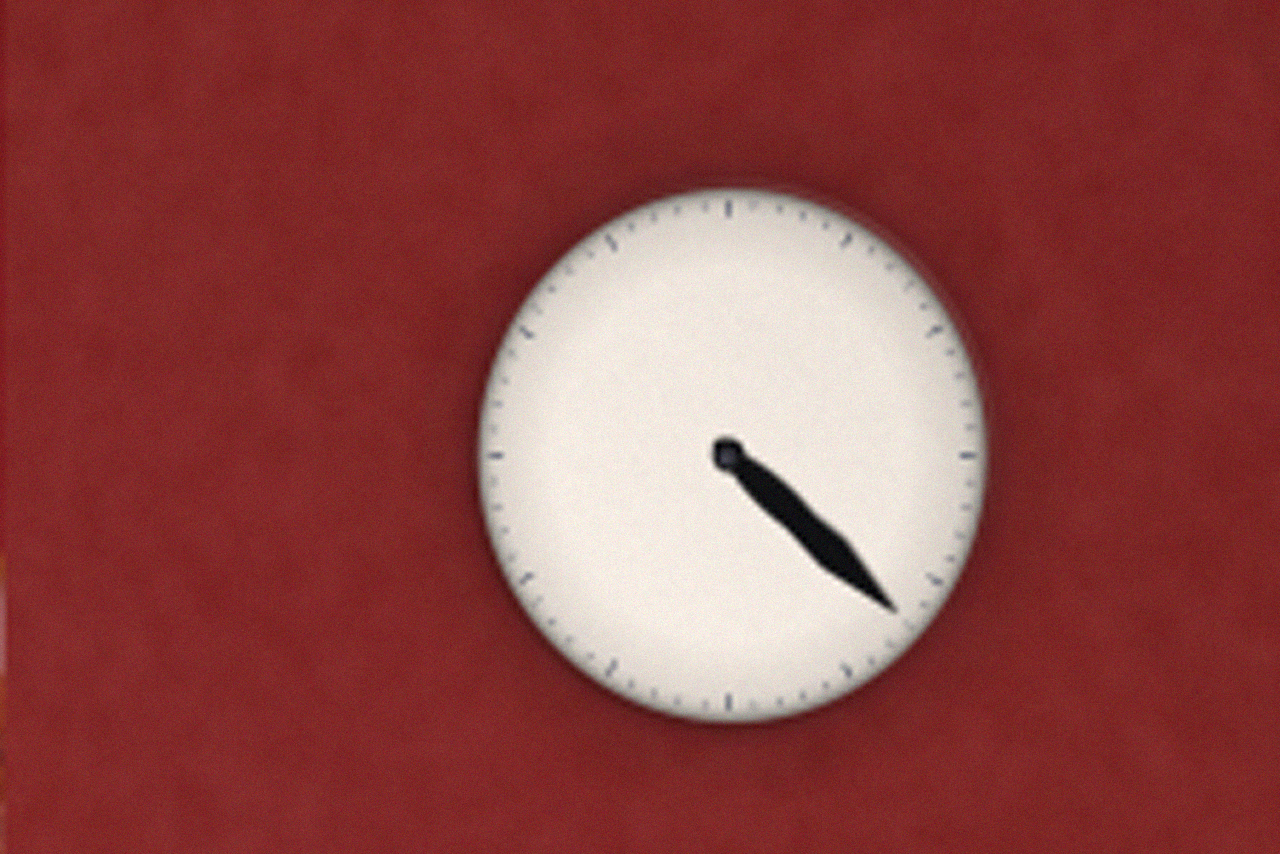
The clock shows h=4 m=22
